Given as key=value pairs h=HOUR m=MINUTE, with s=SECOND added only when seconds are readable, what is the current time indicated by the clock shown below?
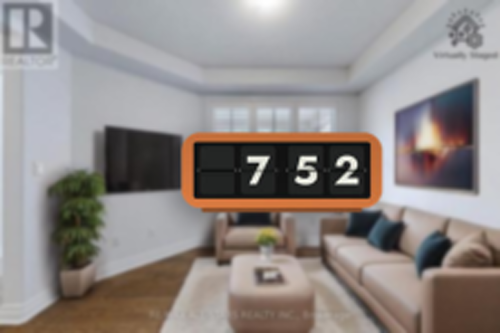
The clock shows h=7 m=52
